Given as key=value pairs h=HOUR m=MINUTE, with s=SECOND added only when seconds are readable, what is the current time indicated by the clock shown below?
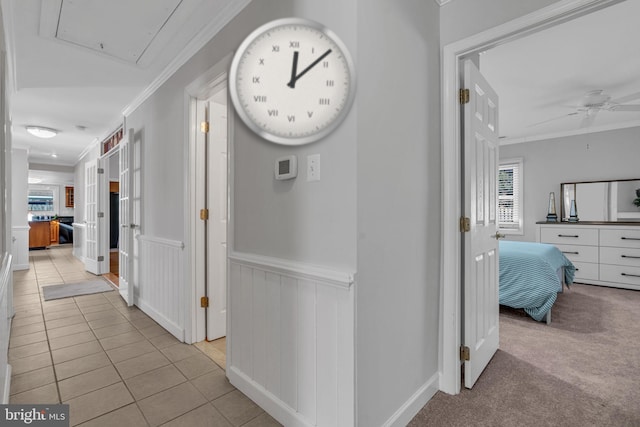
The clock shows h=12 m=8
